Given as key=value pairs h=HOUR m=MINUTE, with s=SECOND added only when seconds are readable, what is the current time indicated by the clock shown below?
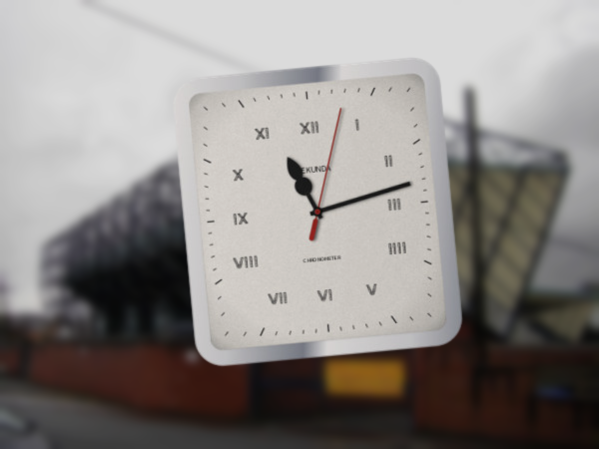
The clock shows h=11 m=13 s=3
